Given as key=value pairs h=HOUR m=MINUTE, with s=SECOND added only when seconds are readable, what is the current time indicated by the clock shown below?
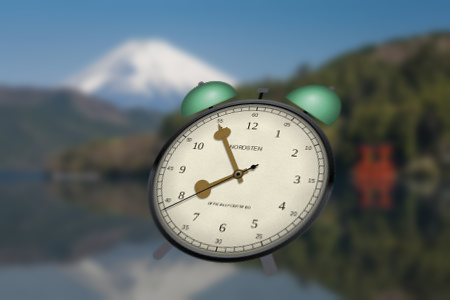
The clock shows h=7 m=54 s=39
